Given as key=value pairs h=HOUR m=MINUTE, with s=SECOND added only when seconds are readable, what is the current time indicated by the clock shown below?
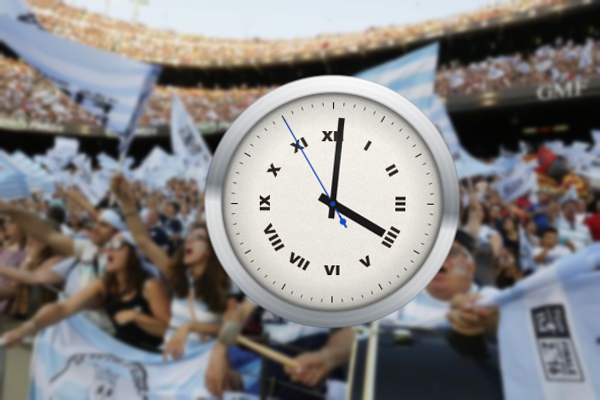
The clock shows h=4 m=0 s=55
